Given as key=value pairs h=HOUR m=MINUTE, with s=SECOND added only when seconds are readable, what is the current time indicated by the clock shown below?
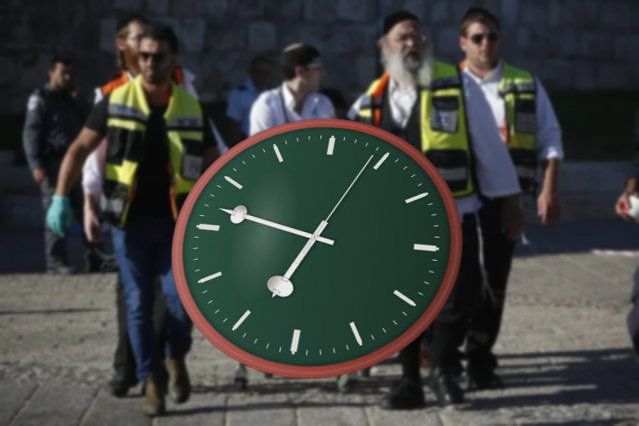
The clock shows h=6 m=47 s=4
